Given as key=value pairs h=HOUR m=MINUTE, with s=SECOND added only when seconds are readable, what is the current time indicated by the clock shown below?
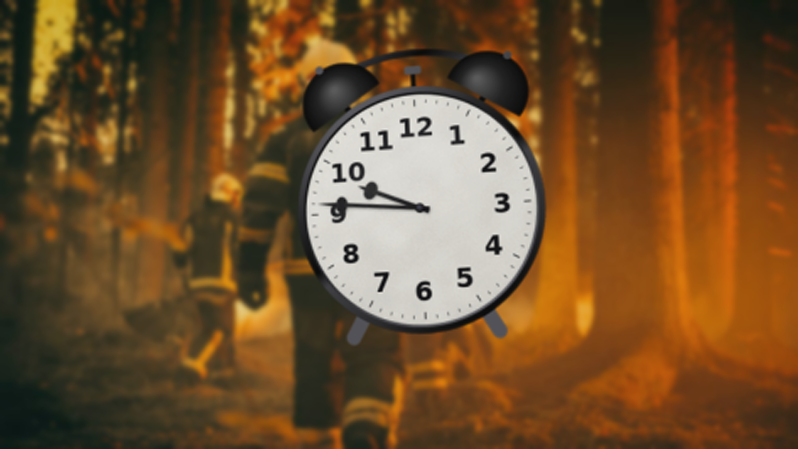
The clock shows h=9 m=46
